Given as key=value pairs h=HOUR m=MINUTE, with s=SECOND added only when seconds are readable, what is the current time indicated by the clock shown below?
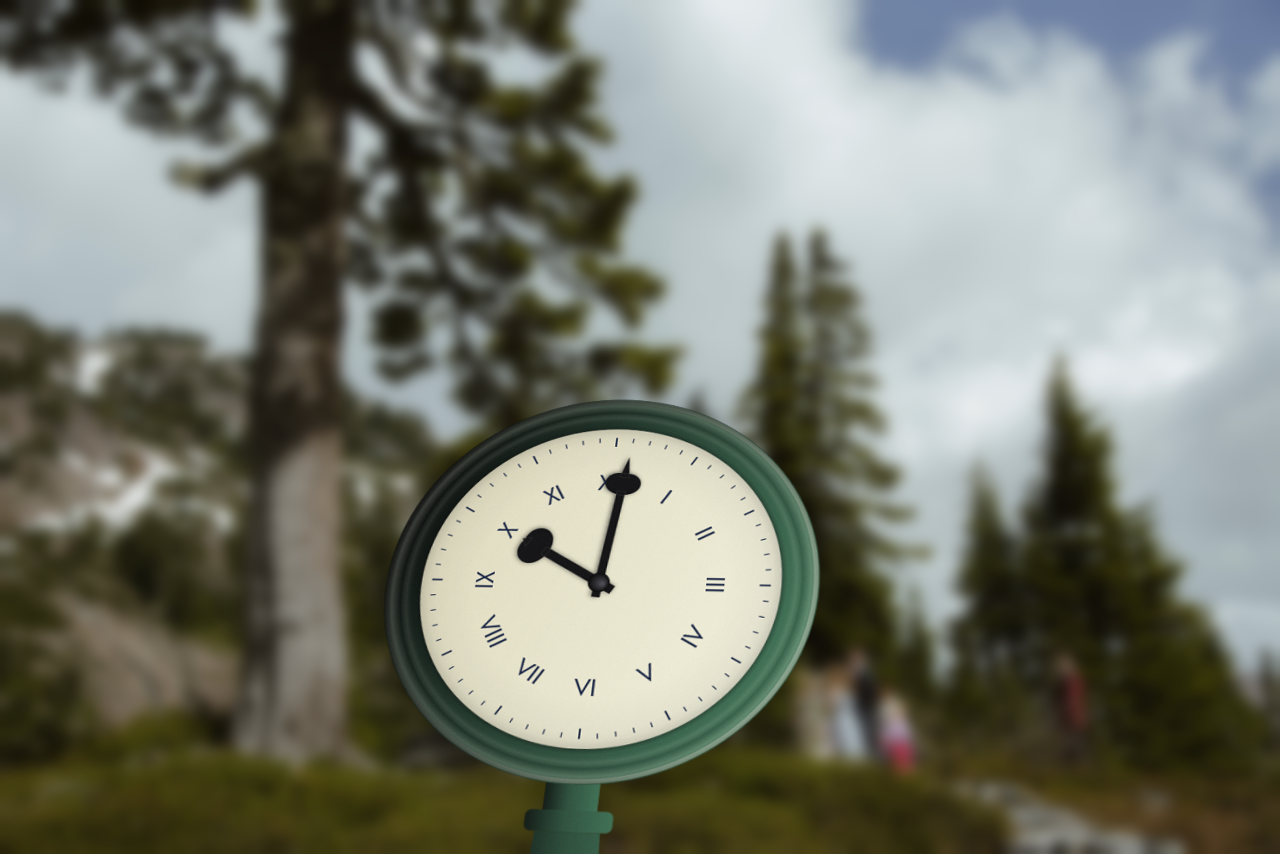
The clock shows h=10 m=1
